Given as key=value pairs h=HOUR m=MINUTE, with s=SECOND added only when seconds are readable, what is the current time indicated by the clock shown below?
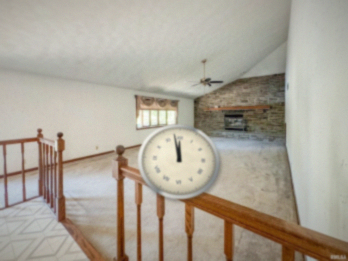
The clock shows h=11 m=58
